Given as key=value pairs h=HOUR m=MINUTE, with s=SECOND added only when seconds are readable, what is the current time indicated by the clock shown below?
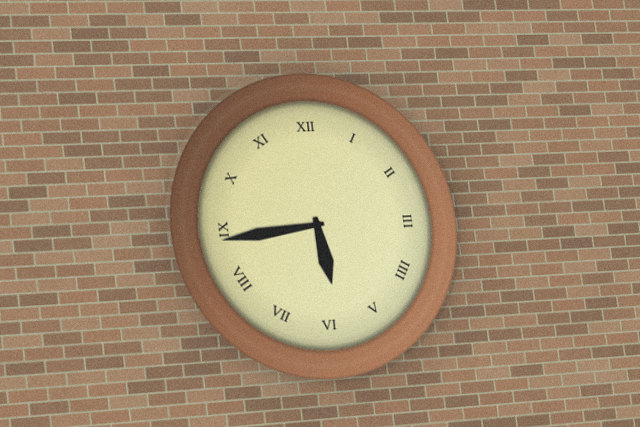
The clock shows h=5 m=44
